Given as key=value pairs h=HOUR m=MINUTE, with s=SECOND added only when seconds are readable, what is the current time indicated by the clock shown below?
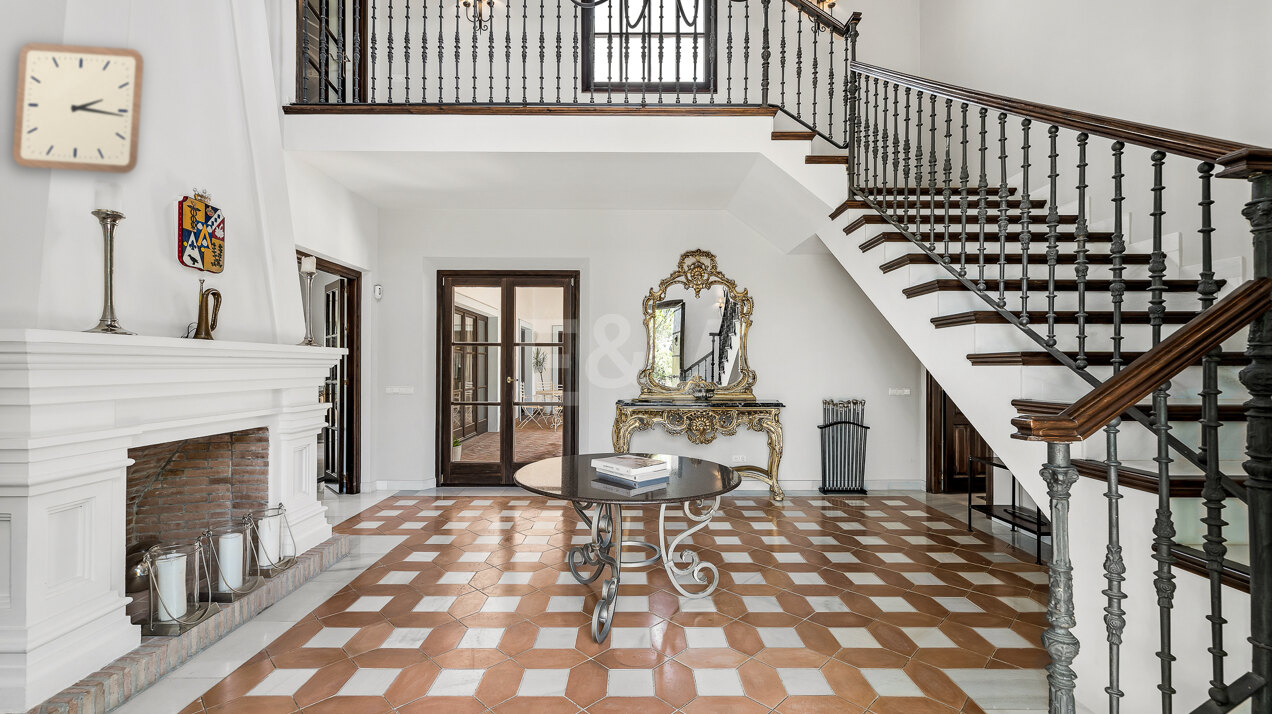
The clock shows h=2 m=16
